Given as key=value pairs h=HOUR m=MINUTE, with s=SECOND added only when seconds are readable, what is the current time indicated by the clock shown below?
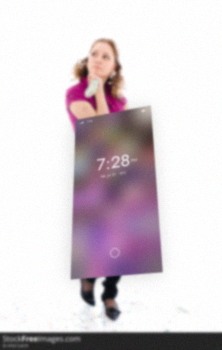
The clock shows h=7 m=28
